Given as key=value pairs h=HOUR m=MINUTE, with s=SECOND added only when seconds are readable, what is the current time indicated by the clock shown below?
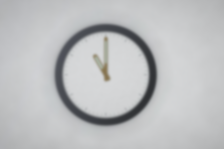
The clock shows h=11 m=0
